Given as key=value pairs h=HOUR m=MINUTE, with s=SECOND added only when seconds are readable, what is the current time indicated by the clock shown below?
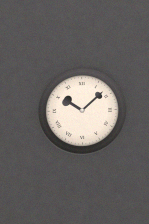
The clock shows h=10 m=8
